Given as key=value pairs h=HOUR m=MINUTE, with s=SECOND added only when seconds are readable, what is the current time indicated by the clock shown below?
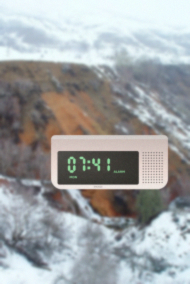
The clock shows h=7 m=41
